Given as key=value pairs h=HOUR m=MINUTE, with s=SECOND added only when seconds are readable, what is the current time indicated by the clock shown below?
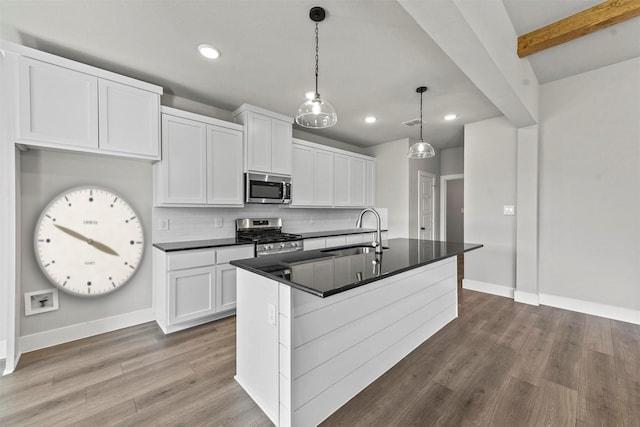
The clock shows h=3 m=49
